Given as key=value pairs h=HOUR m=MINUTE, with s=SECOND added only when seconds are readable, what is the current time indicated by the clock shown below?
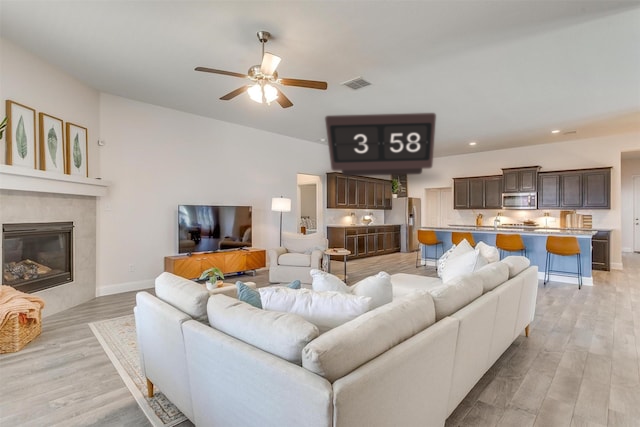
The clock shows h=3 m=58
